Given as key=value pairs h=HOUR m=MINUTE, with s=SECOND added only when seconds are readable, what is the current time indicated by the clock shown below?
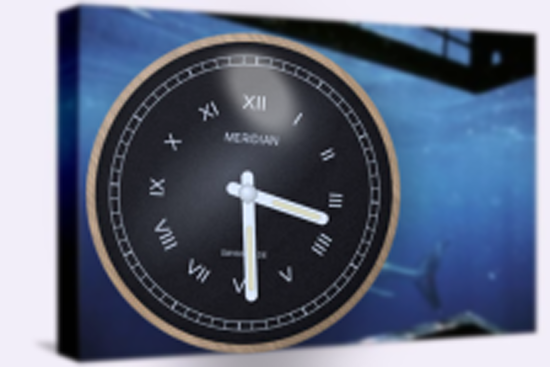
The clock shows h=3 m=29
